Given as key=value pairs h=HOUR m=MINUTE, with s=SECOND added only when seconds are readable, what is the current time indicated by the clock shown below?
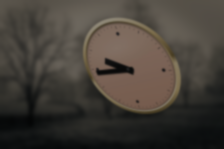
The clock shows h=9 m=44
